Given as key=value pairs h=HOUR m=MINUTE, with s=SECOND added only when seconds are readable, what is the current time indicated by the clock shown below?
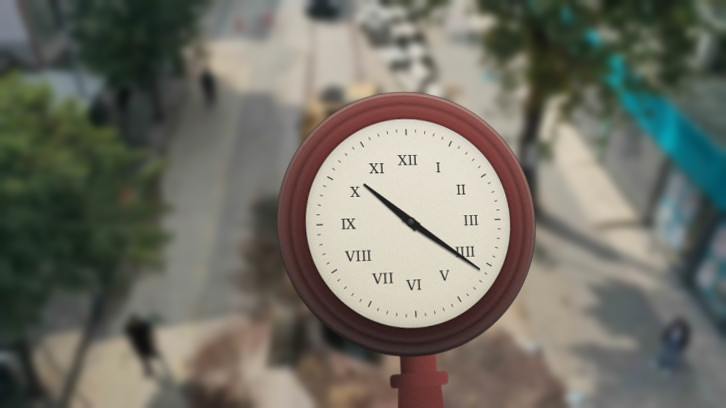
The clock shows h=10 m=21
